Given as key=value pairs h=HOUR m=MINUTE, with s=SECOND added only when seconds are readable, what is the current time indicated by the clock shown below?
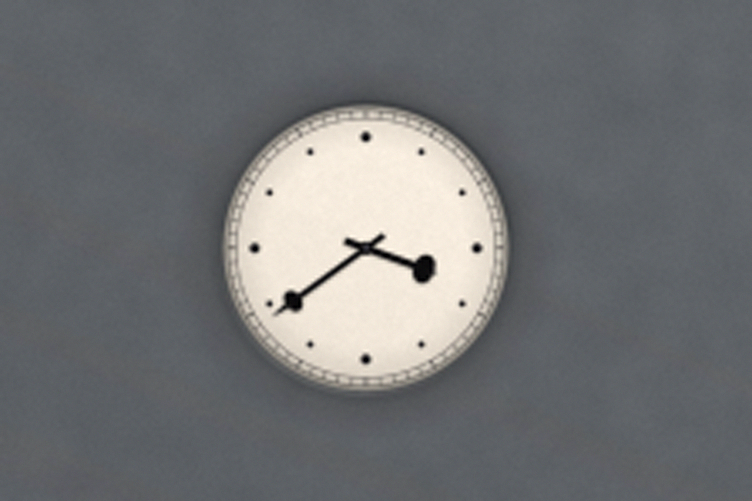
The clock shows h=3 m=39
